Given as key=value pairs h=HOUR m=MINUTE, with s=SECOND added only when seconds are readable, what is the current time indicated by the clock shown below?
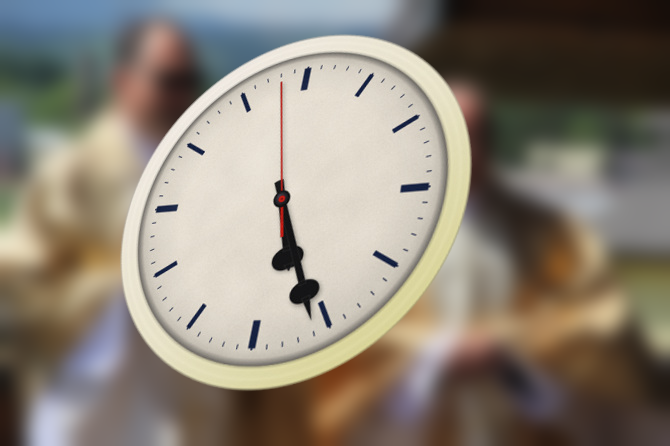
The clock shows h=5 m=25 s=58
